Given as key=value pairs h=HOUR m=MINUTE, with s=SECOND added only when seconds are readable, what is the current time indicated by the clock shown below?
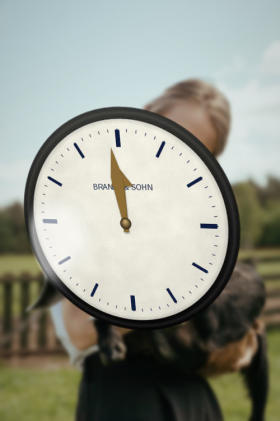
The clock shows h=11 m=59
